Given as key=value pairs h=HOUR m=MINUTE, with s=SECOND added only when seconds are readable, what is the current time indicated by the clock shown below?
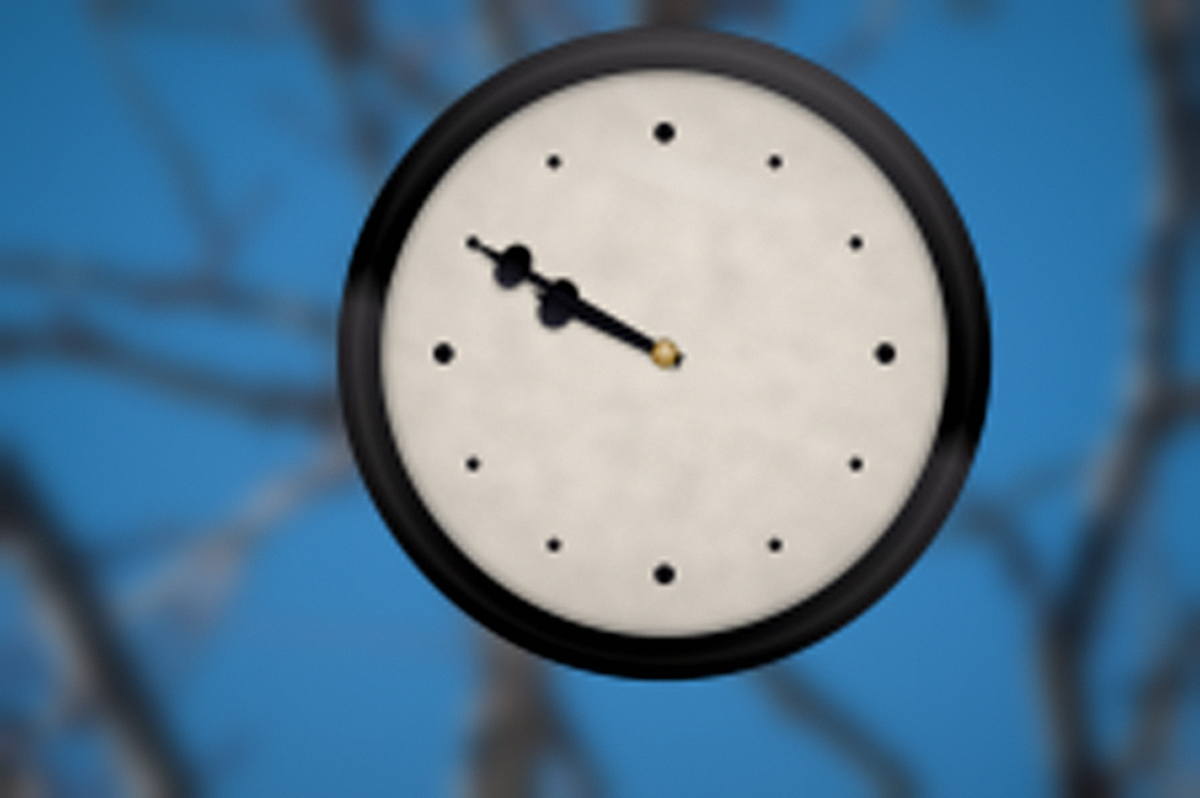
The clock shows h=9 m=50
